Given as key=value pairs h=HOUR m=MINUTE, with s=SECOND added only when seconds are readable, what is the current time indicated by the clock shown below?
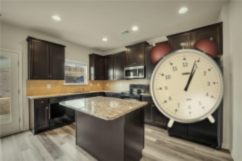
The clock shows h=1 m=4
